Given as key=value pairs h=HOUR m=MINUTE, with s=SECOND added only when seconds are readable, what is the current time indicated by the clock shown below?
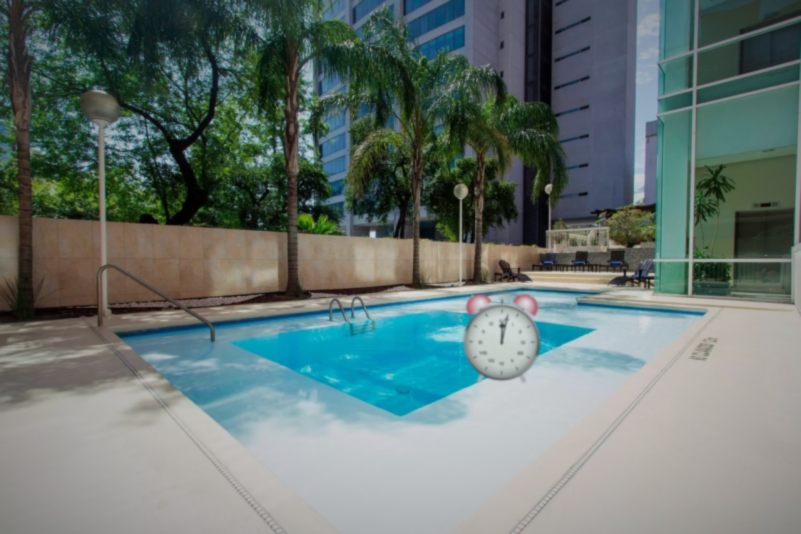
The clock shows h=12 m=2
